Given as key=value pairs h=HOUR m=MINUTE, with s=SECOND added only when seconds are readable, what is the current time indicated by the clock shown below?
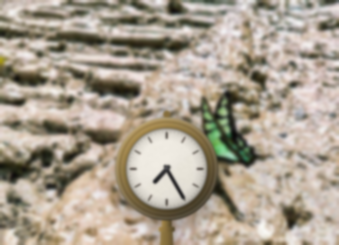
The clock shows h=7 m=25
